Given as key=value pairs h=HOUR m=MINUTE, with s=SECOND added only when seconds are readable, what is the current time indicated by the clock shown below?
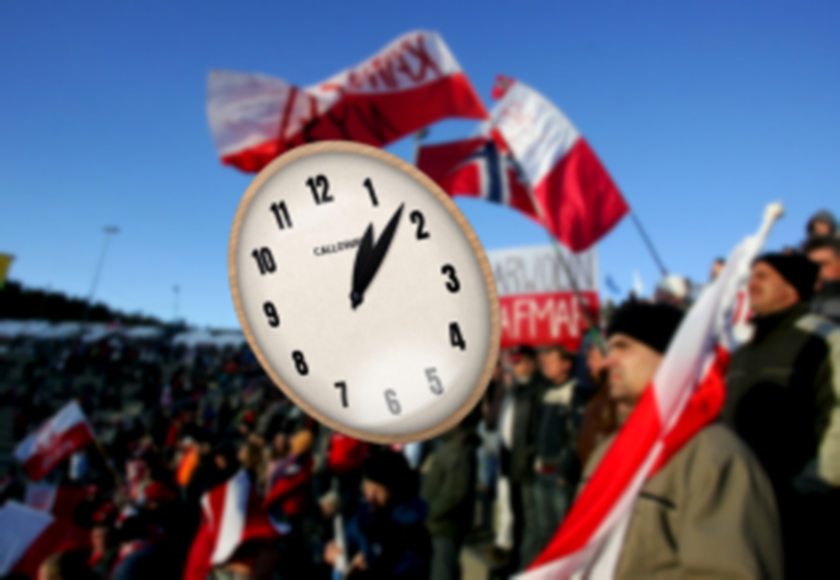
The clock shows h=1 m=8
